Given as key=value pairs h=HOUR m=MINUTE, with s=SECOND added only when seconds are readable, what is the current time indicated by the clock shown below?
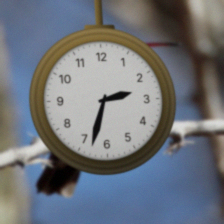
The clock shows h=2 m=33
